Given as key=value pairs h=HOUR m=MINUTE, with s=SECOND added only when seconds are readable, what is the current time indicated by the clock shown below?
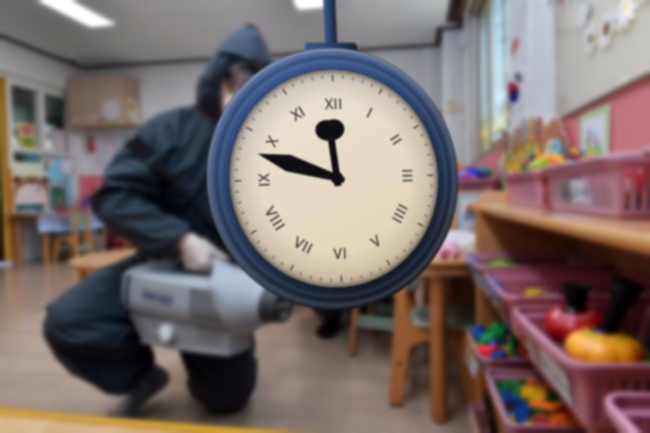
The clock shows h=11 m=48
